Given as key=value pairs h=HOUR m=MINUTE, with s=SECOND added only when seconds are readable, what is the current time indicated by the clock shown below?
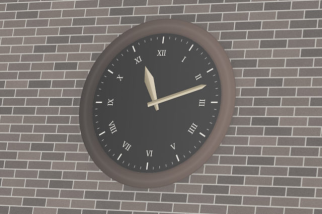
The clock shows h=11 m=12
